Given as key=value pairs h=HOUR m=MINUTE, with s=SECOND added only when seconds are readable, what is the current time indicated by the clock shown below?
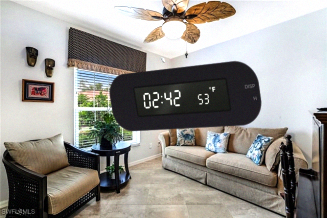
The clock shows h=2 m=42
